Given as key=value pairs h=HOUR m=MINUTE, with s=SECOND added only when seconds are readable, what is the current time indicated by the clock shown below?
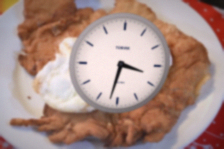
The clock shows h=3 m=32
